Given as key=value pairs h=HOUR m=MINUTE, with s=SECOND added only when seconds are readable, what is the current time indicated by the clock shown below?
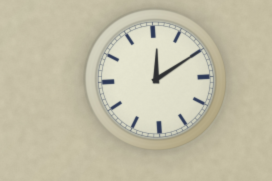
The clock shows h=12 m=10
